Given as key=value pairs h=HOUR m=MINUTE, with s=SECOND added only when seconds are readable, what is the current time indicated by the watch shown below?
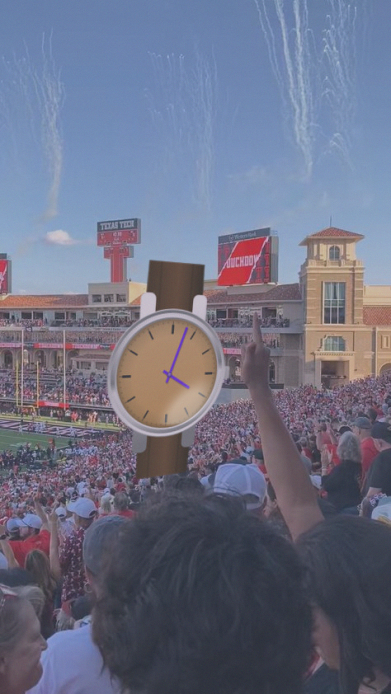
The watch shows h=4 m=3
